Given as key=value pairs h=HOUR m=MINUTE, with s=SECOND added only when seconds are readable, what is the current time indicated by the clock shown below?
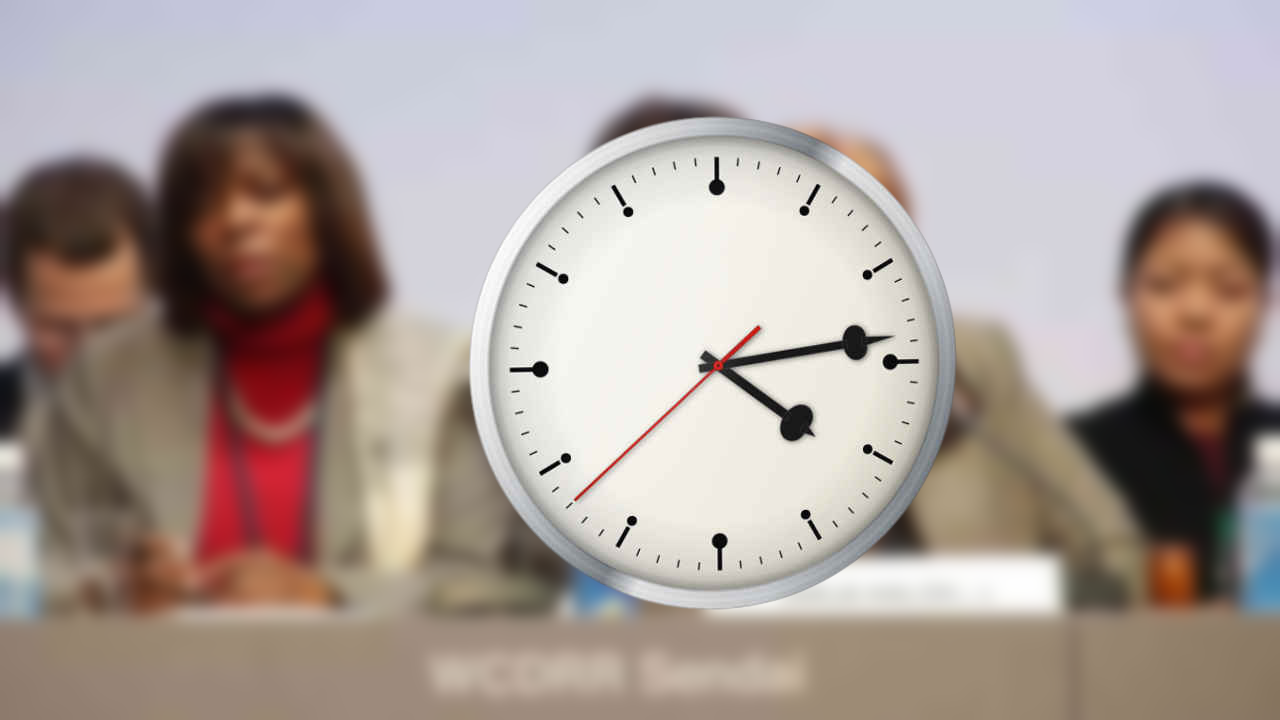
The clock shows h=4 m=13 s=38
